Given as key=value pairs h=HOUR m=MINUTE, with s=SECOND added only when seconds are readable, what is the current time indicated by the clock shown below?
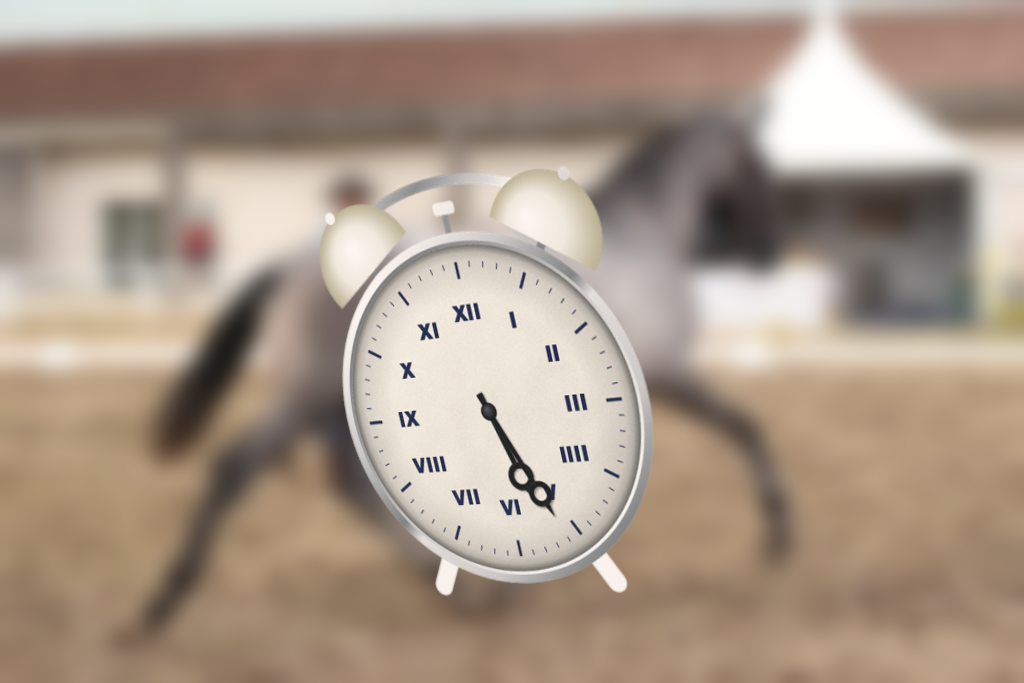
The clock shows h=5 m=26
